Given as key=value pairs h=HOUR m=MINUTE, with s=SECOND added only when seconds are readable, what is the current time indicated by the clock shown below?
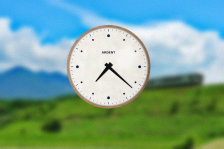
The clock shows h=7 m=22
